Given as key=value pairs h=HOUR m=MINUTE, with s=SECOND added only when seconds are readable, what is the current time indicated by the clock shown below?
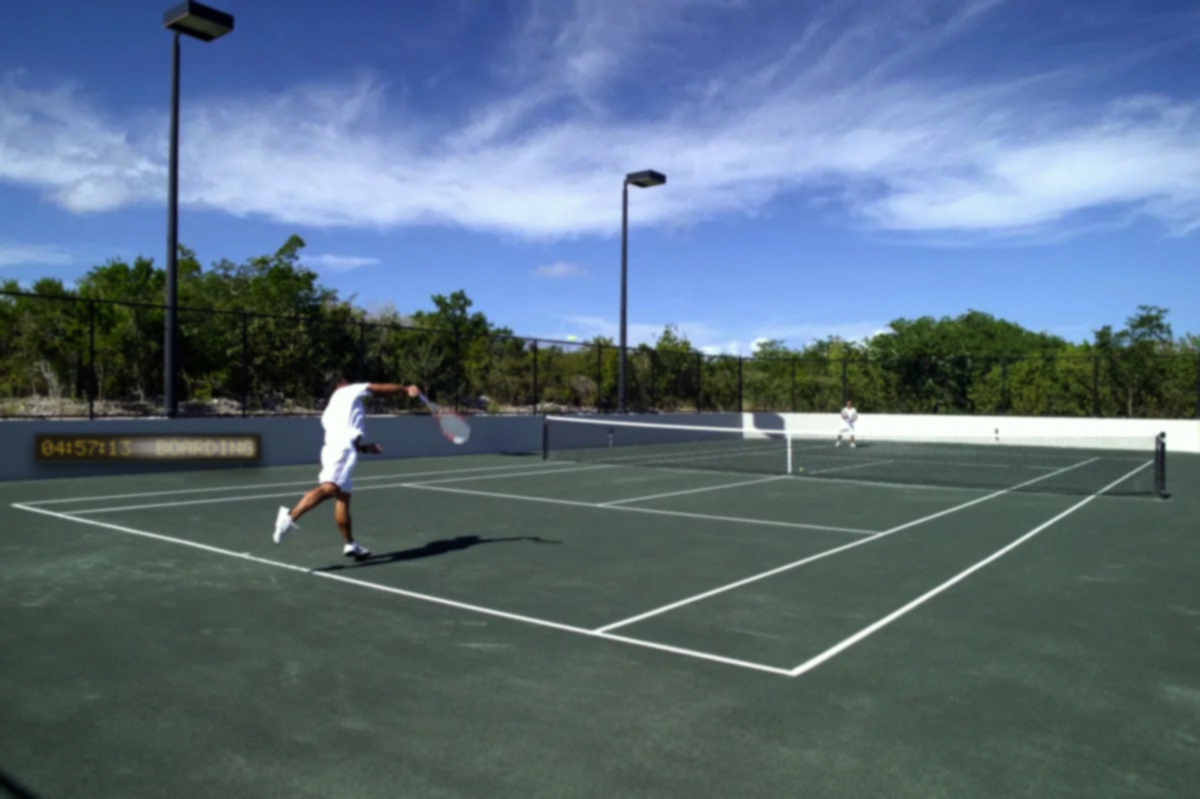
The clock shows h=4 m=57 s=13
